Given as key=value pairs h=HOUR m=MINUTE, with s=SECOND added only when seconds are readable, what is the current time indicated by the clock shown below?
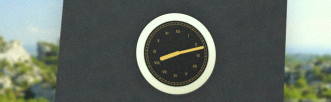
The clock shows h=8 m=12
